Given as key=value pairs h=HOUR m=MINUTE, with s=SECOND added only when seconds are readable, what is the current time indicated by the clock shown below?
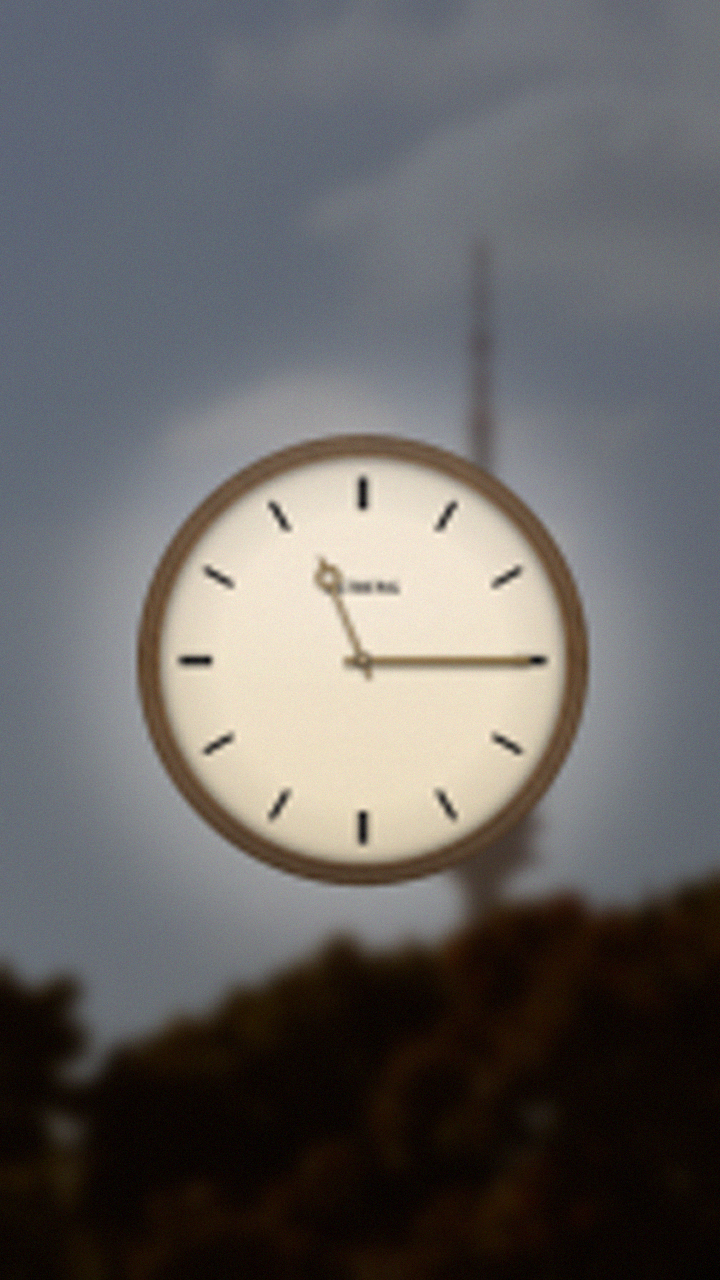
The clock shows h=11 m=15
